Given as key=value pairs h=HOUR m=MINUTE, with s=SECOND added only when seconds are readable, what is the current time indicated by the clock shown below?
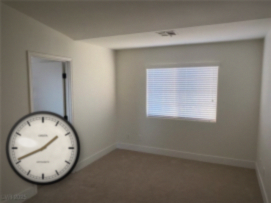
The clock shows h=1 m=41
